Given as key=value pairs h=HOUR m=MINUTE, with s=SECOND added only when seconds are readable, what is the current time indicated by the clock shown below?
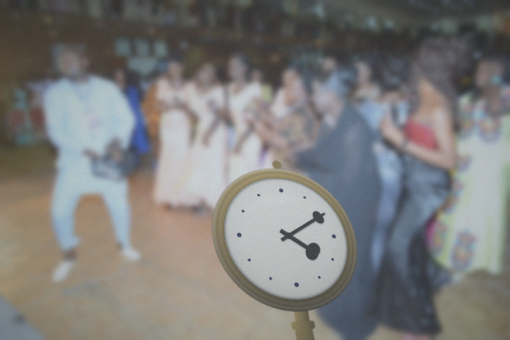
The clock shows h=4 m=10
